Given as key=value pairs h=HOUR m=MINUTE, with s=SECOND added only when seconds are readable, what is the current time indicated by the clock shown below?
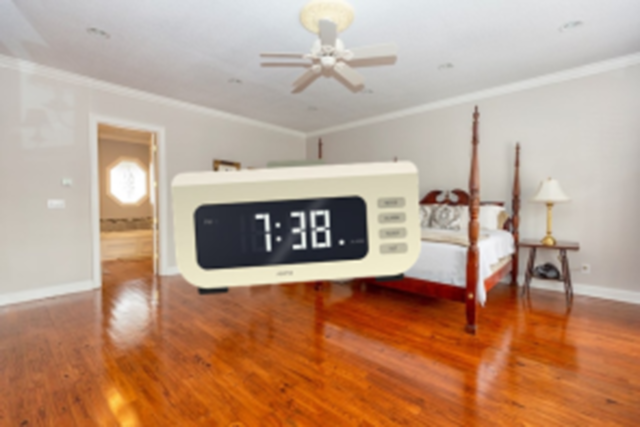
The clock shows h=7 m=38
